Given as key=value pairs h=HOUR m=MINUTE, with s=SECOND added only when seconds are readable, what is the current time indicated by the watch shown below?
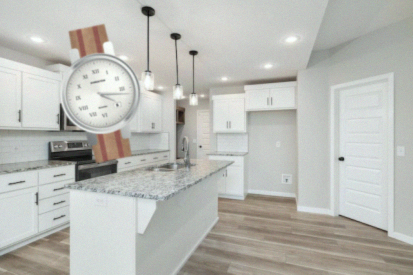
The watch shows h=4 m=17
